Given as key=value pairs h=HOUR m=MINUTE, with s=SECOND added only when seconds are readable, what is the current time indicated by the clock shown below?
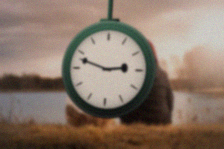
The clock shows h=2 m=48
